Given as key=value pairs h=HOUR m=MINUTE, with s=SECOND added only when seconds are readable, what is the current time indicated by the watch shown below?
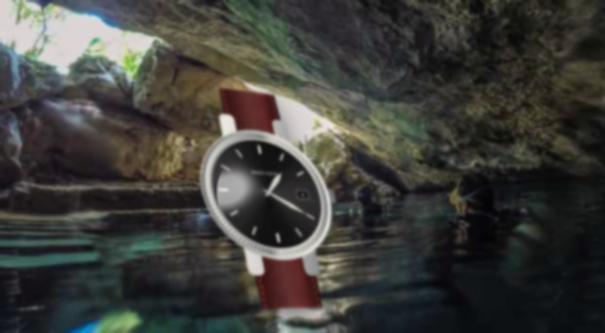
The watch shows h=1 m=20
